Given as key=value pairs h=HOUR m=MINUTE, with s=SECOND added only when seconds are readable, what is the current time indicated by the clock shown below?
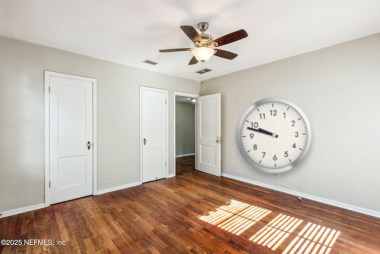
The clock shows h=9 m=48
